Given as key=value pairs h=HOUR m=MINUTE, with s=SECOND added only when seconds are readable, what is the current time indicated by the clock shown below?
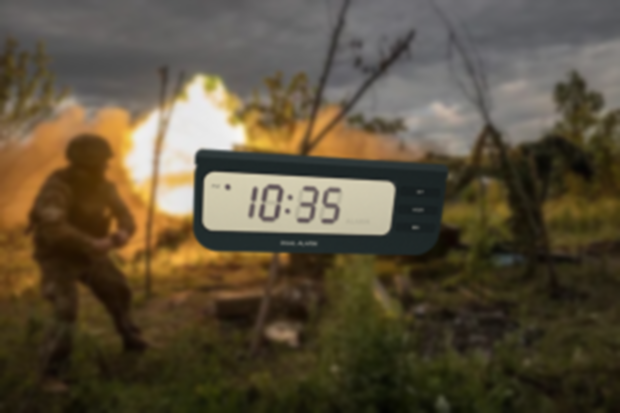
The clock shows h=10 m=35
